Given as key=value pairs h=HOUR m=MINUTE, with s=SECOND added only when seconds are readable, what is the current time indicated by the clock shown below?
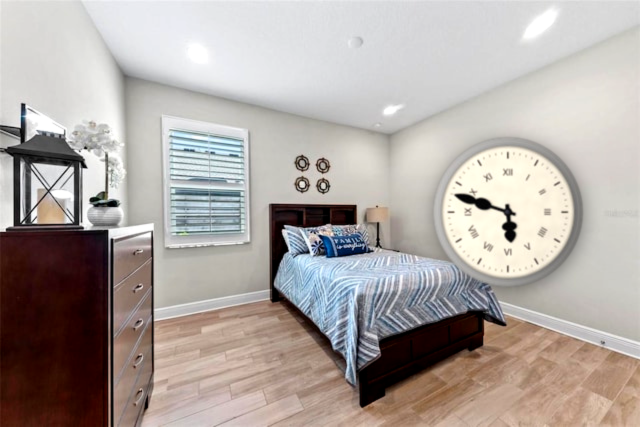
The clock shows h=5 m=48
